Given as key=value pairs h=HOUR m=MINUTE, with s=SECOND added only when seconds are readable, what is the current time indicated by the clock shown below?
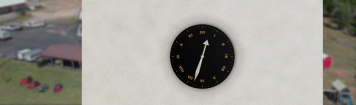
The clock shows h=12 m=33
